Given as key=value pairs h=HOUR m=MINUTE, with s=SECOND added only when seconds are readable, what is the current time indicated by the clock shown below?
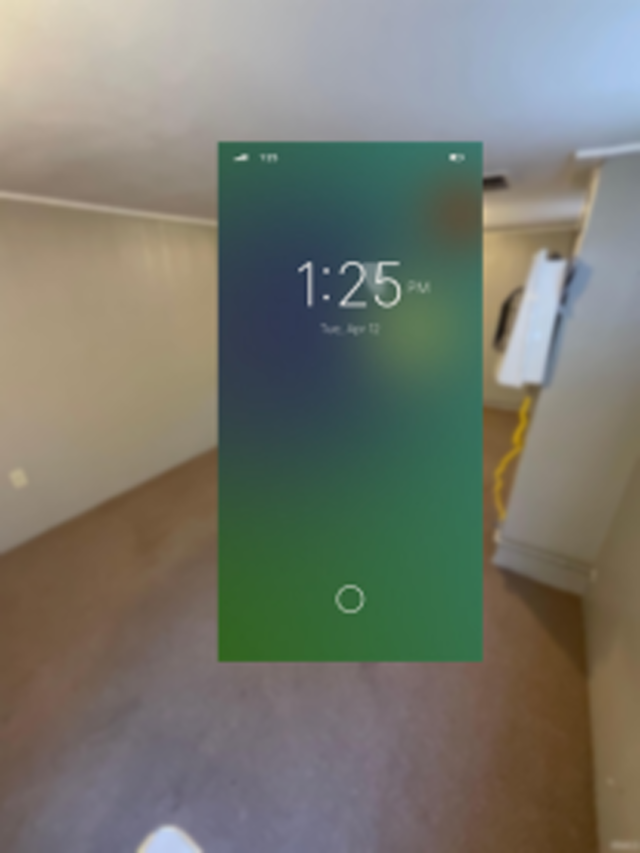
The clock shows h=1 m=25
